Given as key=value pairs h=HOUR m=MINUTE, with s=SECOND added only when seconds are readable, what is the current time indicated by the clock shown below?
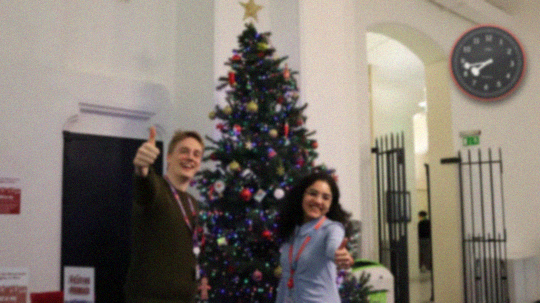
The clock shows h=7 m=43
